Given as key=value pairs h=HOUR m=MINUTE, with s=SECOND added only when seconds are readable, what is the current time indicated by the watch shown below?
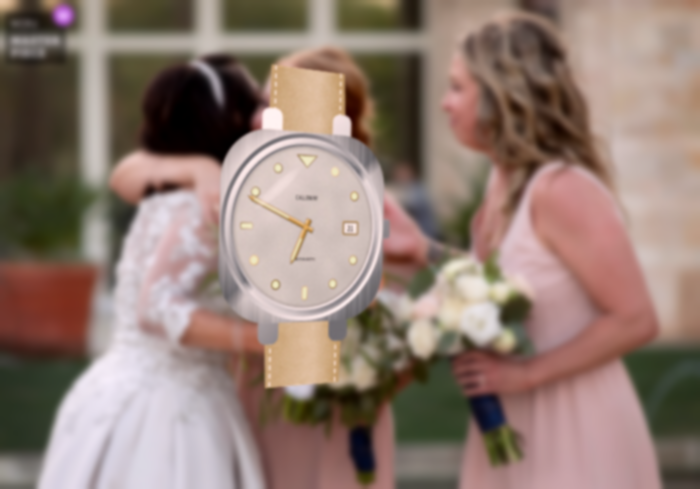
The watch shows h=6 m=49
